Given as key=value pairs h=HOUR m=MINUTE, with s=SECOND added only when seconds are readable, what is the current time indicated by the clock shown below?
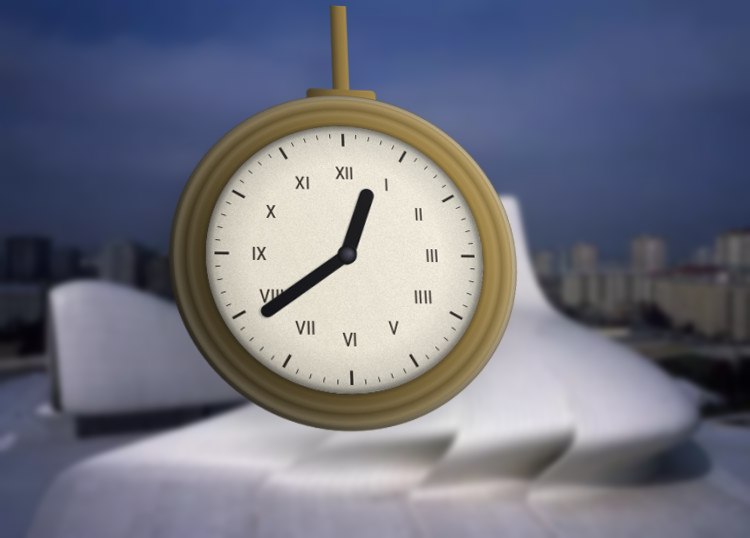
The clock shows h=12 m=39
